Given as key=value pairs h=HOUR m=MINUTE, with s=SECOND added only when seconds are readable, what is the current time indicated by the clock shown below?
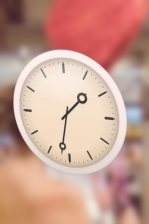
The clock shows h=1 m=32
